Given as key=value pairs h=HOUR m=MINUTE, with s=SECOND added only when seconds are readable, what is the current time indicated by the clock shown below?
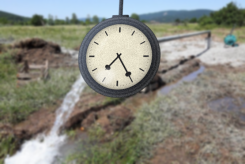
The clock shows h=7 m=25
